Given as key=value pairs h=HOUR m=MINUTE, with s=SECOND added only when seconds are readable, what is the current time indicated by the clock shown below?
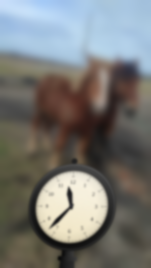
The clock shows h=11 m=37
